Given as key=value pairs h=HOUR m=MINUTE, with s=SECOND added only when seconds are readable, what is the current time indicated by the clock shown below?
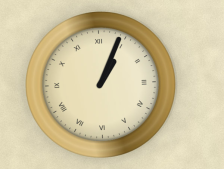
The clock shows h=1 m=4
